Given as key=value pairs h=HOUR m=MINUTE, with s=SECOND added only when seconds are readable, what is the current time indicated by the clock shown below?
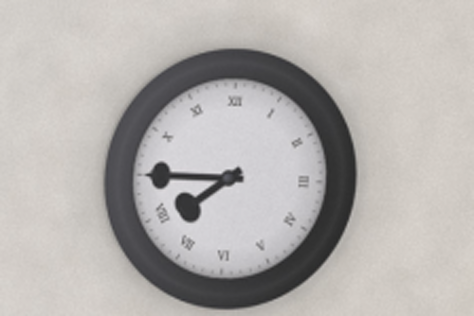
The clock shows h=7 m=45
